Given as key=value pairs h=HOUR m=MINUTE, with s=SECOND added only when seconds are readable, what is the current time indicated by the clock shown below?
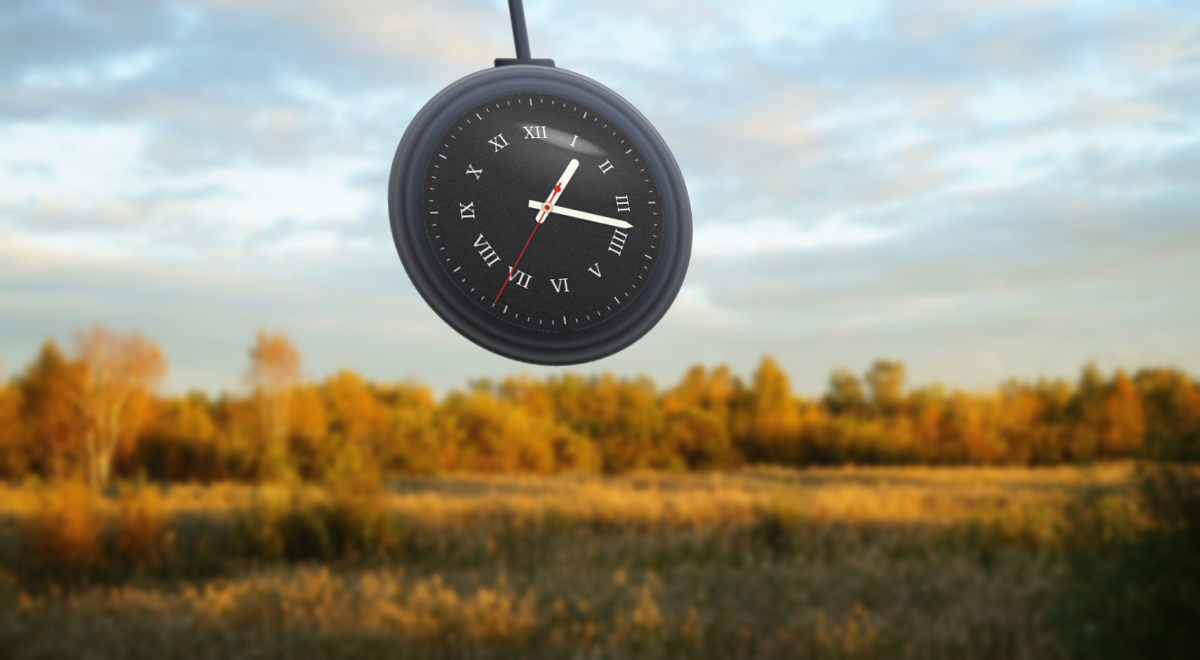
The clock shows h=1 m=17 s=36
